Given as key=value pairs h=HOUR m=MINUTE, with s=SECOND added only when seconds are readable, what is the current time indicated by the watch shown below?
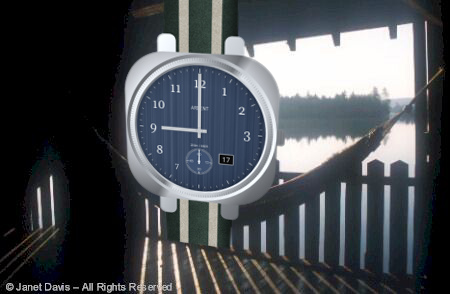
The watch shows h=9 m=0
